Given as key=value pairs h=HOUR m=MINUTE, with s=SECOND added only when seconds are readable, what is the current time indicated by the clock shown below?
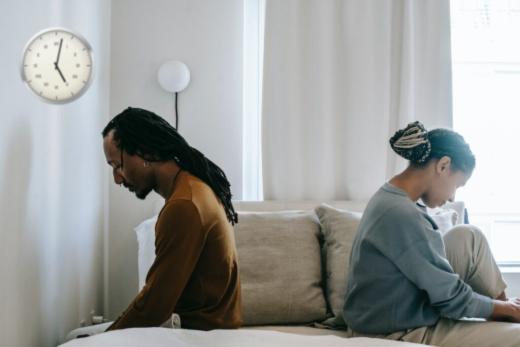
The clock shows h=5 m=2
